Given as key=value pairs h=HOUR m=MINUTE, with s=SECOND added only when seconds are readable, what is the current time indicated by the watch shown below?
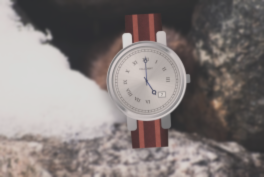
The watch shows h=5 m=0
